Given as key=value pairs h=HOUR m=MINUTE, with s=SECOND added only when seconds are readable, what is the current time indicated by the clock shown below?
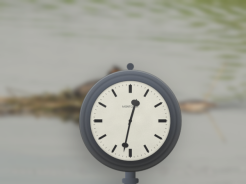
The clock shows h=12 m=32
